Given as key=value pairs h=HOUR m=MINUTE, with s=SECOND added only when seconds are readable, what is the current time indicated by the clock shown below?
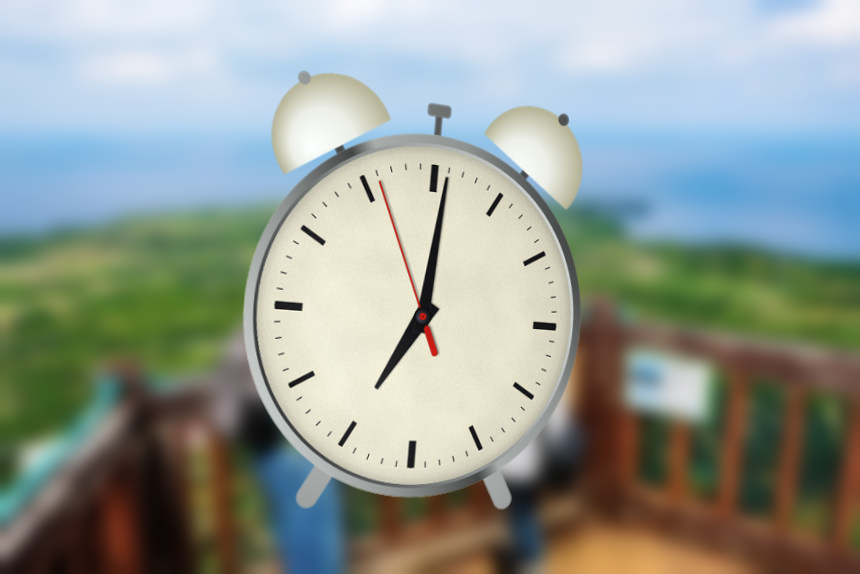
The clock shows h=7 m=0 s=56
